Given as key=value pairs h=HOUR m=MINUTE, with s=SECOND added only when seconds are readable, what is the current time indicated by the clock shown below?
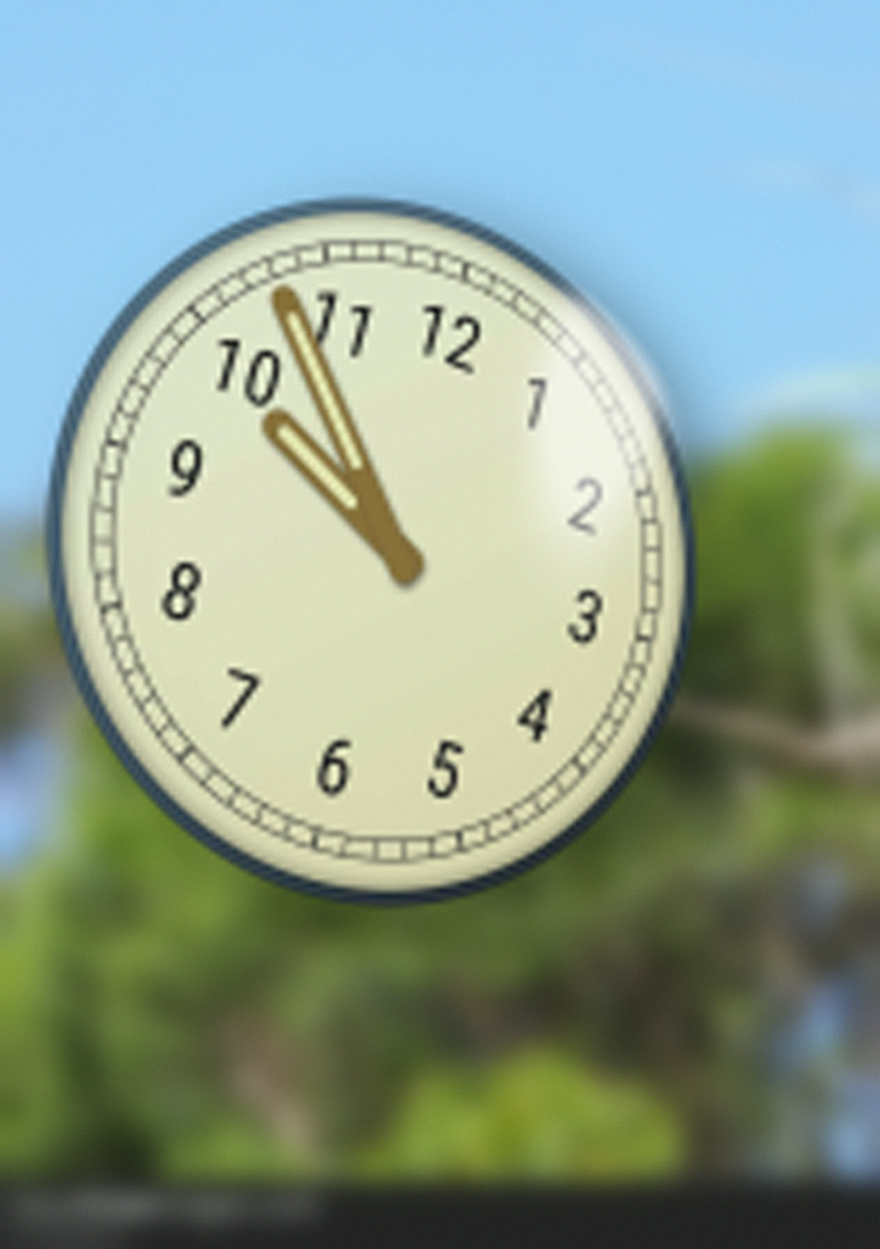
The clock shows h=9 m=53
